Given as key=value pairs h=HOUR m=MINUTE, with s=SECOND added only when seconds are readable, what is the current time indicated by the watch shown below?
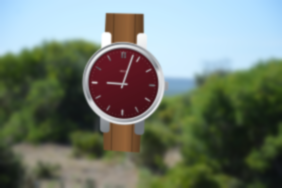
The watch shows h=9 m=3
